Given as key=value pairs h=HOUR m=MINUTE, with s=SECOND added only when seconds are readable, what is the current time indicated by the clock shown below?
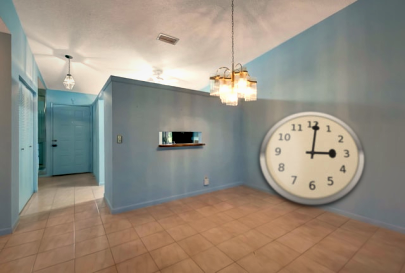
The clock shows h=3 m=1
